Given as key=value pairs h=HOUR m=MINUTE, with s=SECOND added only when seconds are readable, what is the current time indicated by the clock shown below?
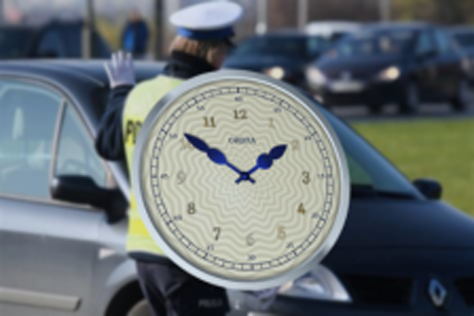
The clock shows h=1 m=51
